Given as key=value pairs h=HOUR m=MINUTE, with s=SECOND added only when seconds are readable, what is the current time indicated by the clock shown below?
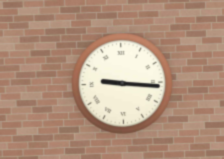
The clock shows h=9 m=16
